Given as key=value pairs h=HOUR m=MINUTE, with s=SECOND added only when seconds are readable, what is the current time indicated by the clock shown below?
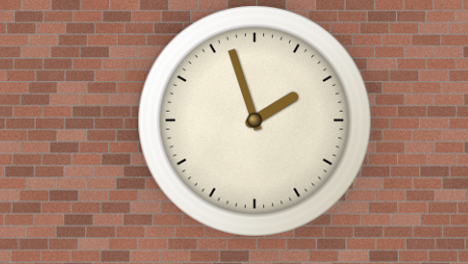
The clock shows h=1 m=57
